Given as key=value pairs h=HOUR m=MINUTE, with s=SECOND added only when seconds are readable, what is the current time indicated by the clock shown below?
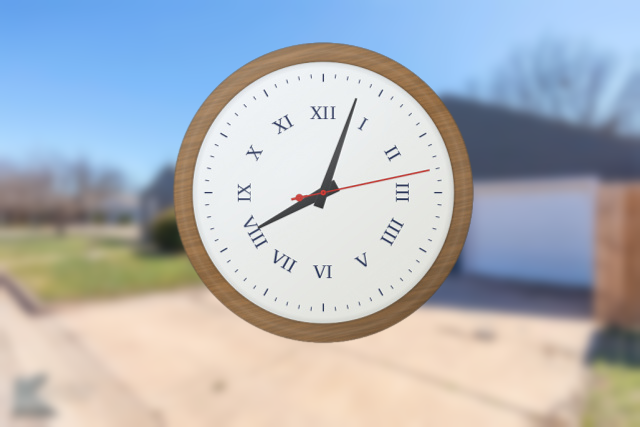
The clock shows h=8 m=3 s=13
